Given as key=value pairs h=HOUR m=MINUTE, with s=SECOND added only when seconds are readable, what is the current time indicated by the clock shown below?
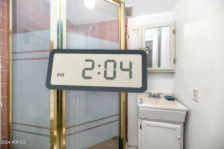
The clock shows h=2 m=4
